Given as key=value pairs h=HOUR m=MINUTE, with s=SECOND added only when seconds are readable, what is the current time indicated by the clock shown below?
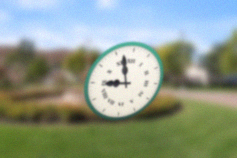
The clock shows h=8 m=57
